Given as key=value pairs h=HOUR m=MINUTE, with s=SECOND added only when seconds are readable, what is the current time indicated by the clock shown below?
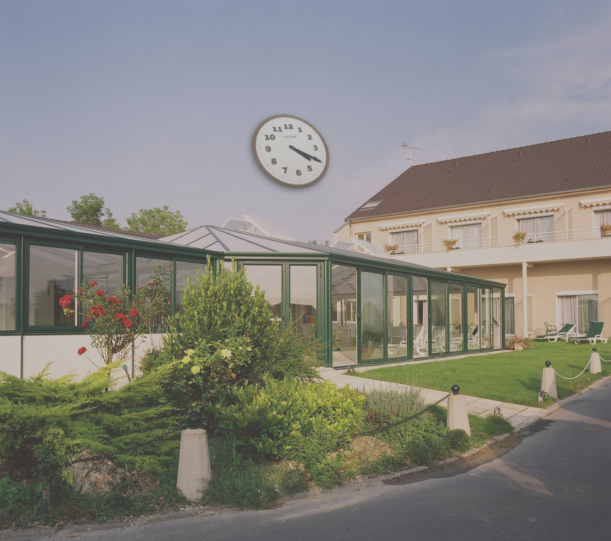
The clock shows h=4 m=20
